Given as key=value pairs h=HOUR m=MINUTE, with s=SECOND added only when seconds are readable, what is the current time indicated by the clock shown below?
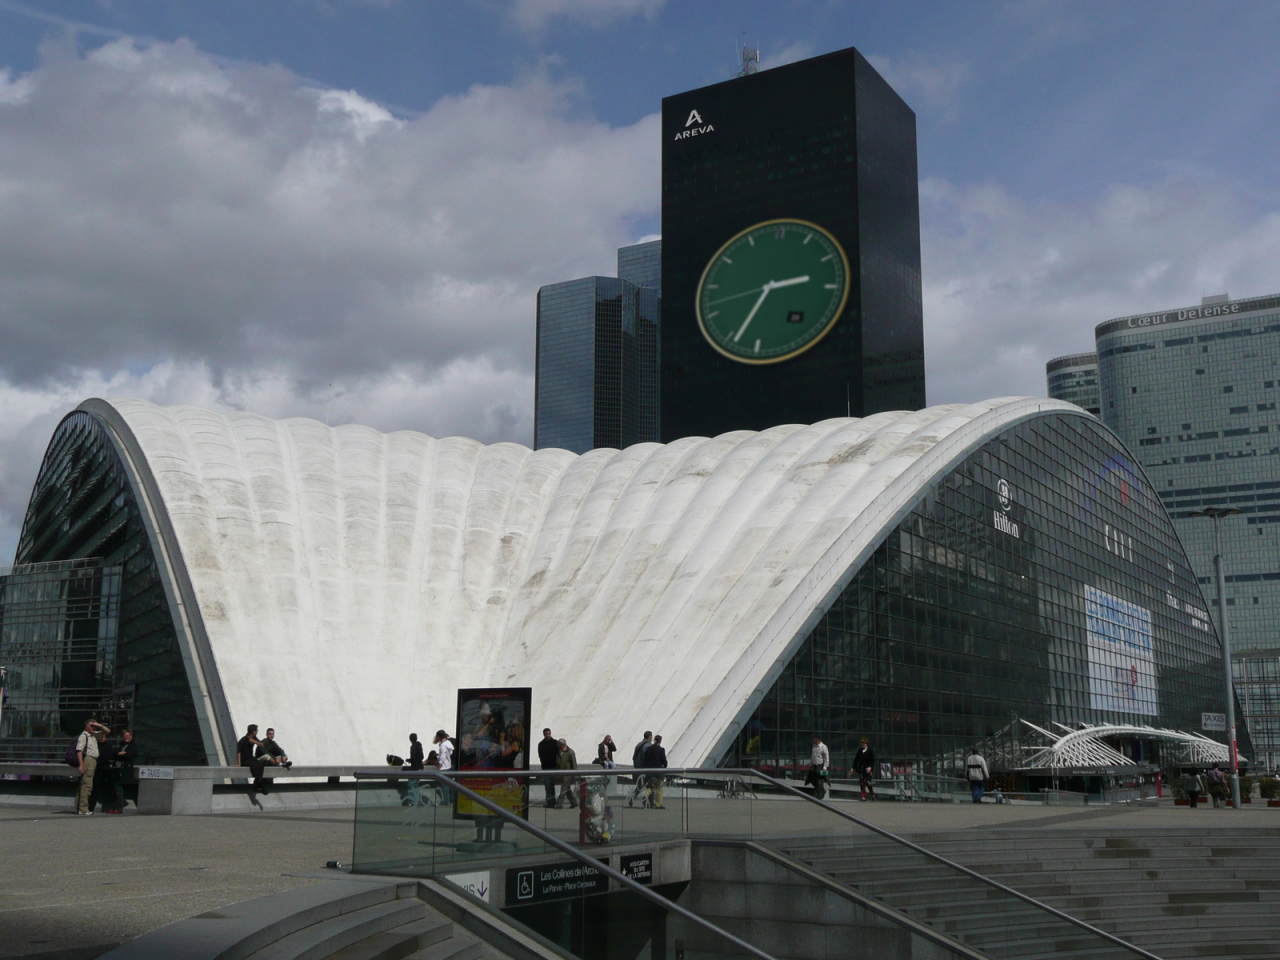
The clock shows h=2 m=33 s=42
